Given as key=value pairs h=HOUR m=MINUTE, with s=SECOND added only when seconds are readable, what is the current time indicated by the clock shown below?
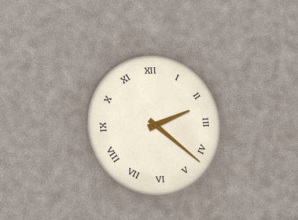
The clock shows h=2 m=22
